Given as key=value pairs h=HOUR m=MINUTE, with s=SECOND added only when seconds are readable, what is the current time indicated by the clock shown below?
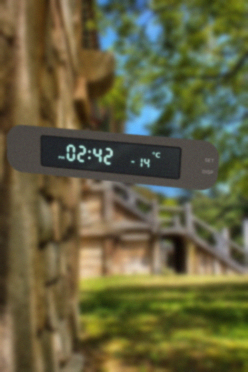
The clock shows h=2 m=42
